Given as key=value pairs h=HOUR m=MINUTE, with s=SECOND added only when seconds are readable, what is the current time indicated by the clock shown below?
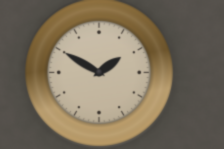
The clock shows h=1 m=50
